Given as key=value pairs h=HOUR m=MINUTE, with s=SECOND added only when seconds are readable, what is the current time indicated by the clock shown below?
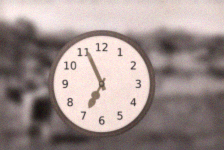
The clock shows h=6 m=56
